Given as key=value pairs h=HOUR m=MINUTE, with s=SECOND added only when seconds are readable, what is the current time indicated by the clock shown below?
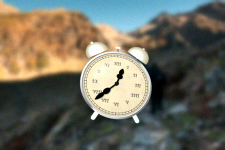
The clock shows h=12 m=38
